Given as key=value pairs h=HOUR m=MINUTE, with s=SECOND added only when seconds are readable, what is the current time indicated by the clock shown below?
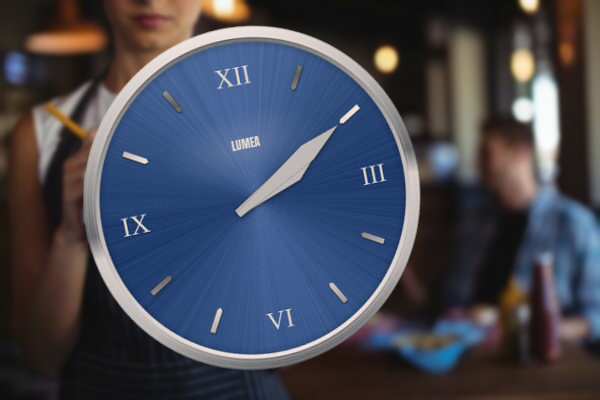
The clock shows h=2 m=10
